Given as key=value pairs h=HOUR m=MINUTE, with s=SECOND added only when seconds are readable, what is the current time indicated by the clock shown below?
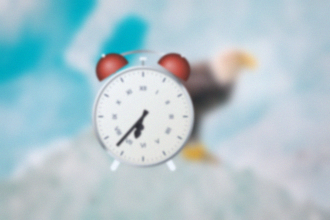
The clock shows h=6 m=37
